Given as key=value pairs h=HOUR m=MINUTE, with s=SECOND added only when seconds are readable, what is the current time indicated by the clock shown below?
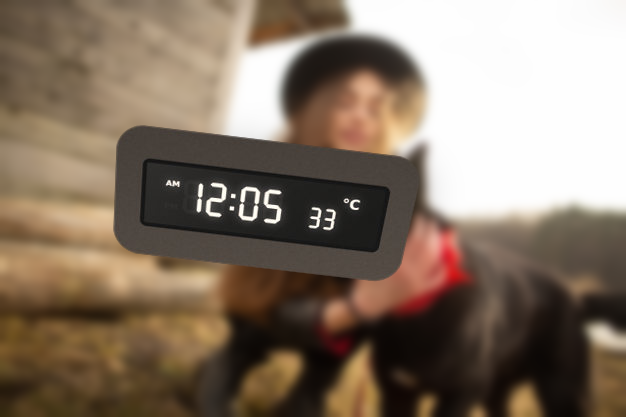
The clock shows h=12 m=5
